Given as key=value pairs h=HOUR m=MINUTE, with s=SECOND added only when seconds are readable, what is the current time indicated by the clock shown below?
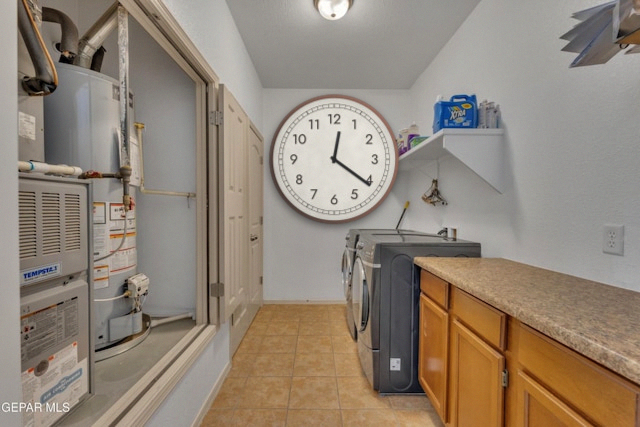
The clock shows h=12 m=21
